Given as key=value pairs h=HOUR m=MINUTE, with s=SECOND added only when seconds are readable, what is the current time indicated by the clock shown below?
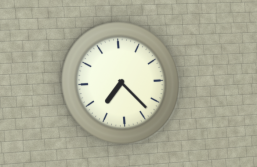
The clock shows h=7 m=23
